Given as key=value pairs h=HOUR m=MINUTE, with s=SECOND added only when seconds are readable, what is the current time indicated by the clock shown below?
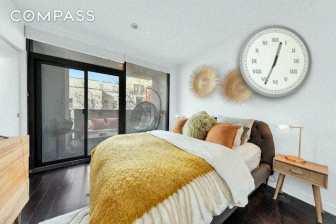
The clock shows h=12 m=34
